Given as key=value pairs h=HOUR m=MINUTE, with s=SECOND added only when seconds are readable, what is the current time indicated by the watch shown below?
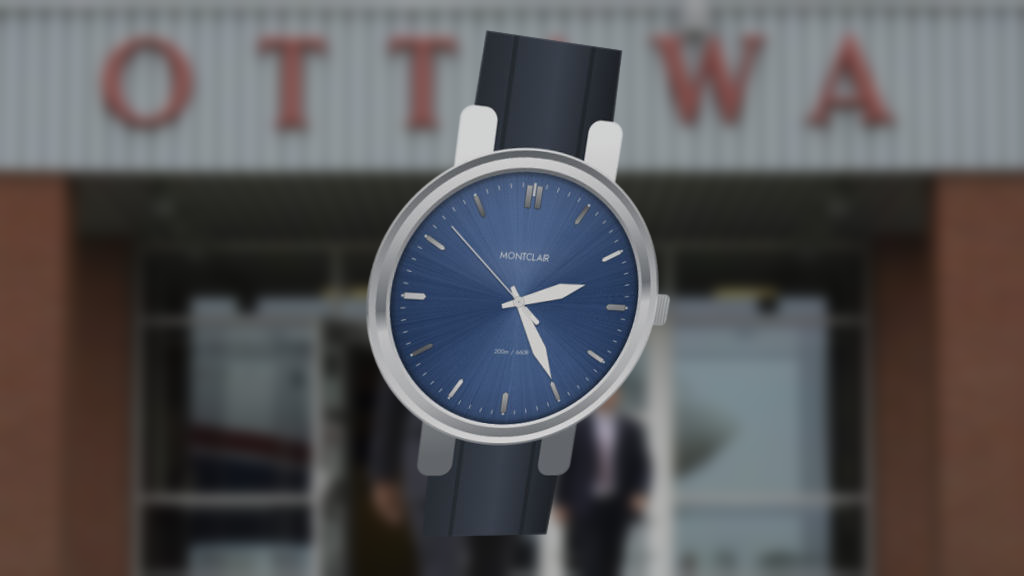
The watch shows h=2 m=24 s=52
